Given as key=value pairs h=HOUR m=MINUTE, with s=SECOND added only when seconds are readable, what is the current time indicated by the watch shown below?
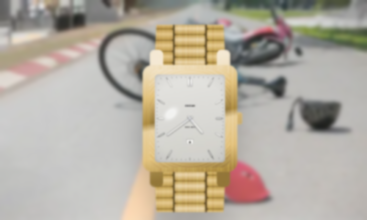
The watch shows h=4 m=39
